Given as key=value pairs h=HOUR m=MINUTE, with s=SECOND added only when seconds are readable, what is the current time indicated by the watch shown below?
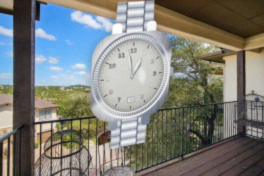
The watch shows h=12 m=58
